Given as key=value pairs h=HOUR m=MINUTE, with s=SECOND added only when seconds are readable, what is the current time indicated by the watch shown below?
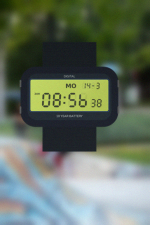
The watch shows h=8 m=56 s=38
